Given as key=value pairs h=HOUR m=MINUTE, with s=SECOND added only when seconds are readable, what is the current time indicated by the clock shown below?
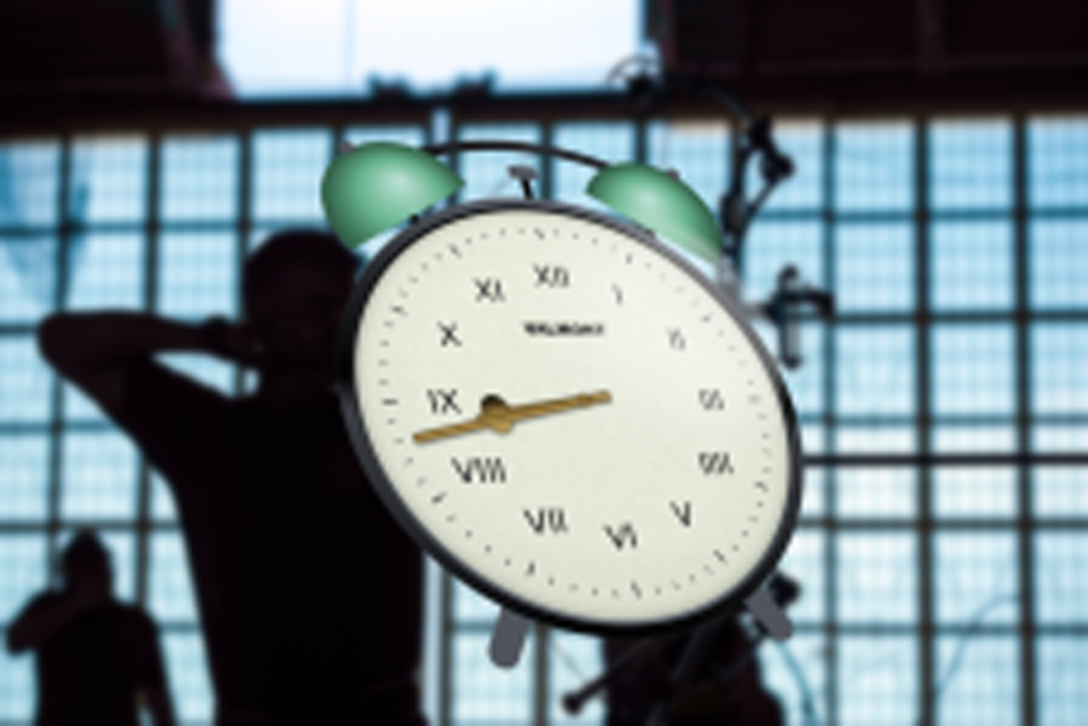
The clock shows h=8 m=43
